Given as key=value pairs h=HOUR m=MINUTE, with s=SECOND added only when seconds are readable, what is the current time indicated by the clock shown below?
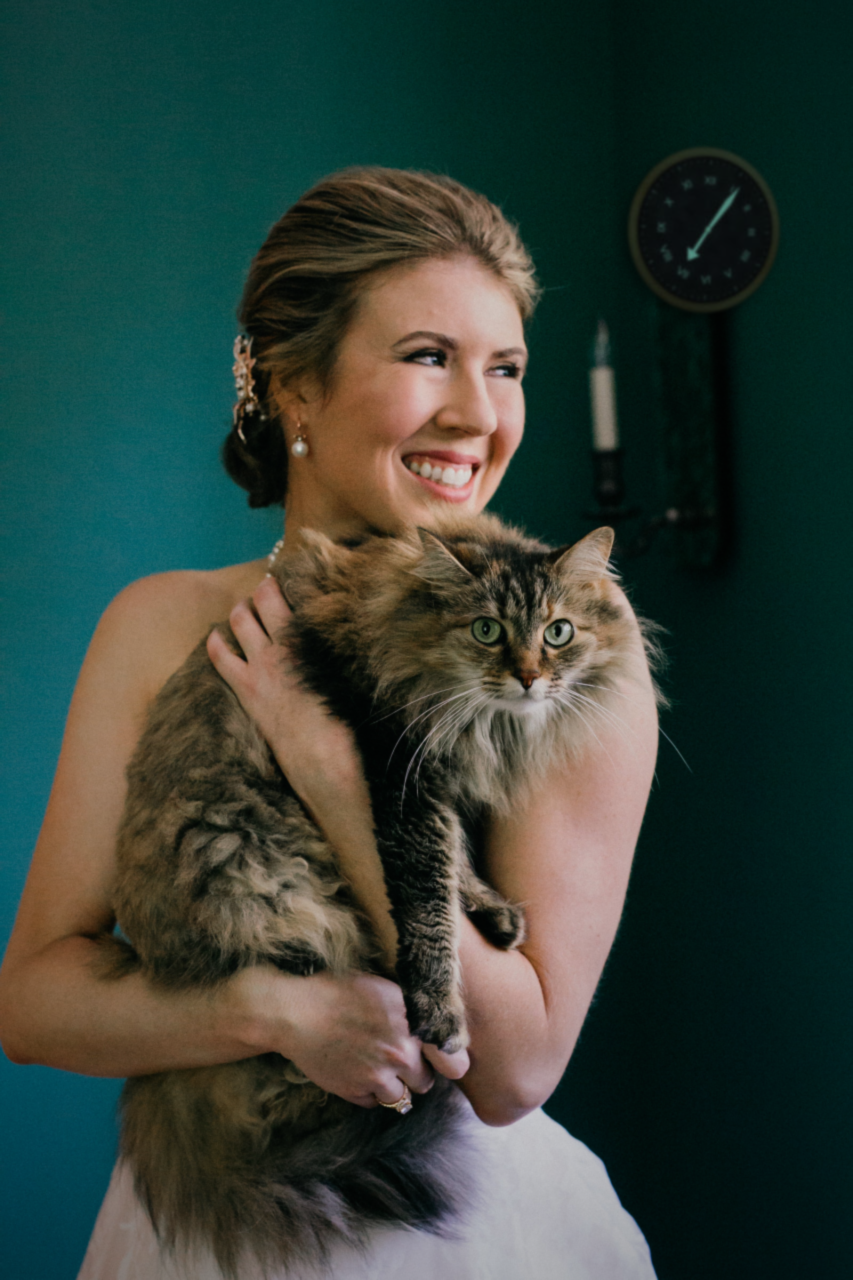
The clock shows h=7 m=6
